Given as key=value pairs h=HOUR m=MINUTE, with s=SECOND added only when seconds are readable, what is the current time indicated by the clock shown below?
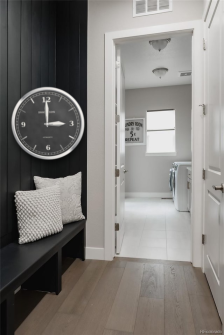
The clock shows h=3 m=0
